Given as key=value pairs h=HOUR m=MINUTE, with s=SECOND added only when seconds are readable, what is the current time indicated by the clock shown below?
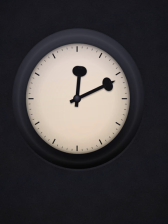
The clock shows h=12 m=11
